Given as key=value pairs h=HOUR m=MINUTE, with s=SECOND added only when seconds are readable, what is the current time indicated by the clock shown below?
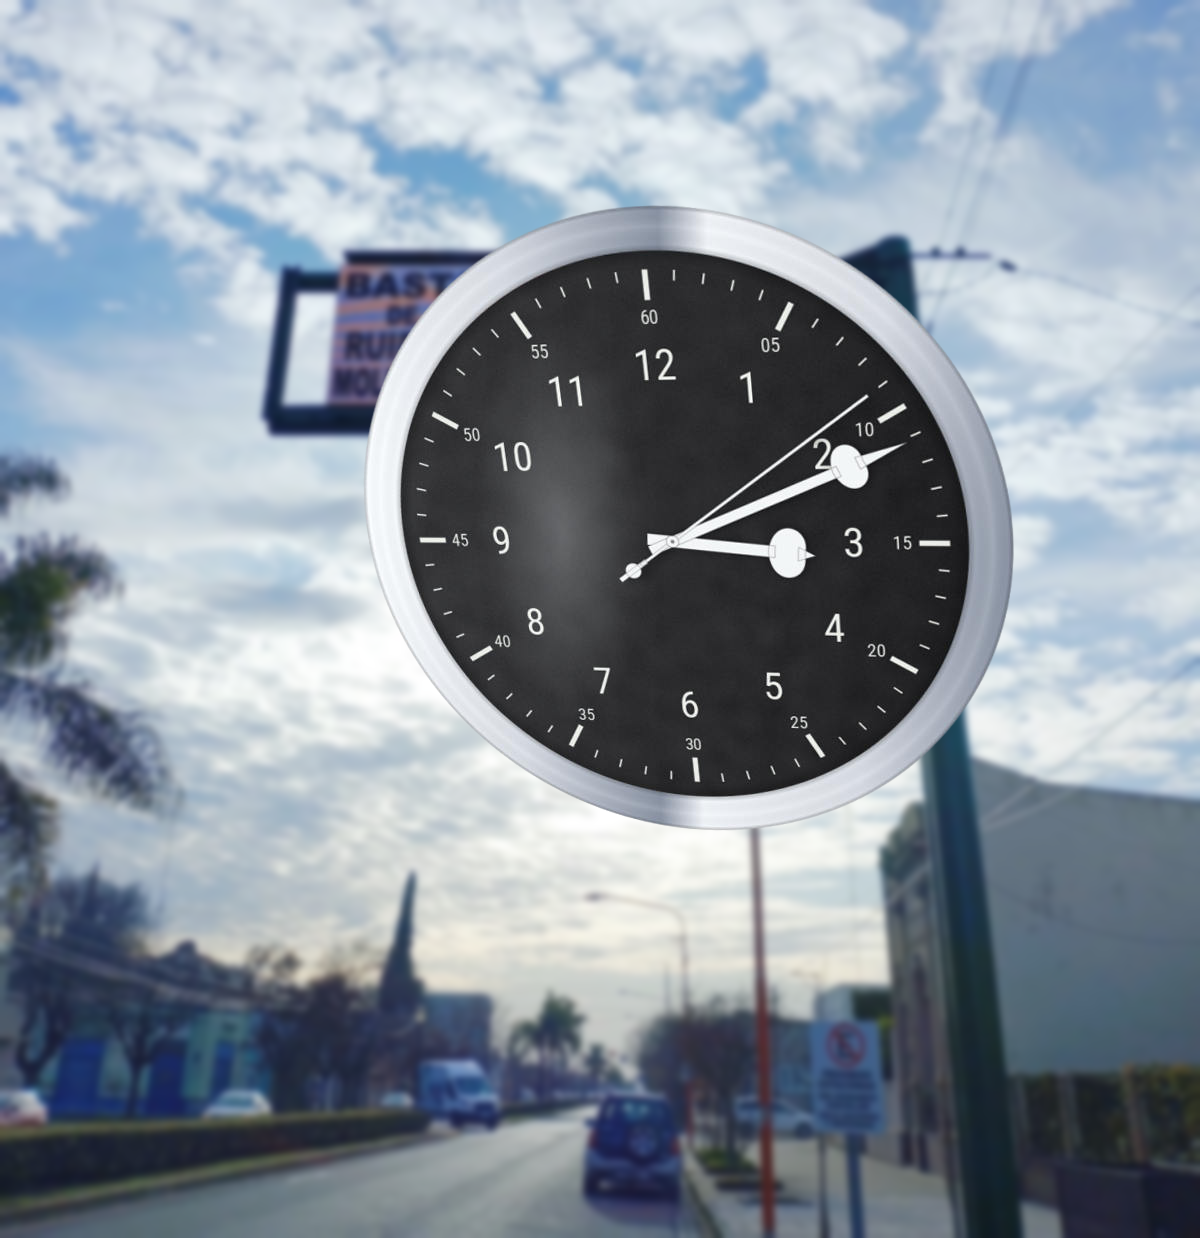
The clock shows h=3 m=11 s=9
